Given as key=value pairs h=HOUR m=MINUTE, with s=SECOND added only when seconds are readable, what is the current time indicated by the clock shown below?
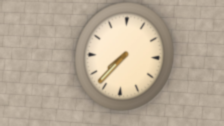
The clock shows h=7 m=37
